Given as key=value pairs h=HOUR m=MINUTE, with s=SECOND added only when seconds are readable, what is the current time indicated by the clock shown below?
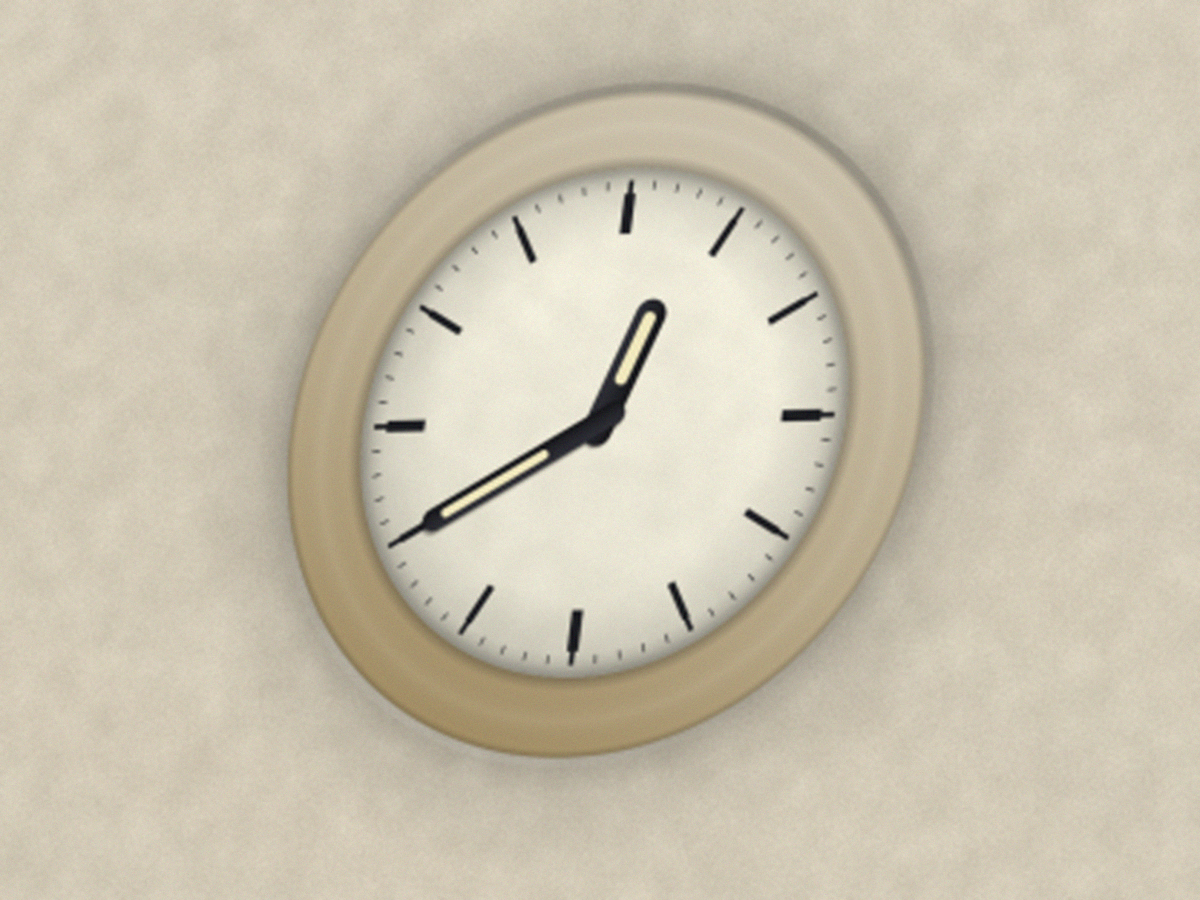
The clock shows h=12 m=40
